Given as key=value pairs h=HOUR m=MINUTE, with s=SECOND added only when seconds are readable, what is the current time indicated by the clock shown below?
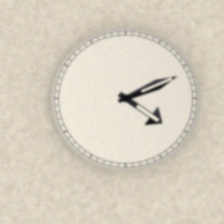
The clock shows h=4 m=11
